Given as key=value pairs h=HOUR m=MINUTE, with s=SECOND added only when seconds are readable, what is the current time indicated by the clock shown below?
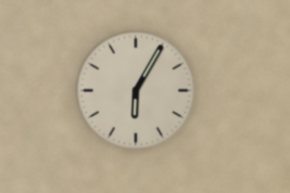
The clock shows h=6 m=5
